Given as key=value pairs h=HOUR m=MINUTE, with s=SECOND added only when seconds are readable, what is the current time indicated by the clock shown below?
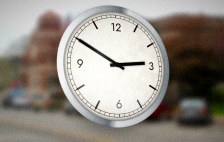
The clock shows h=2 m=50
